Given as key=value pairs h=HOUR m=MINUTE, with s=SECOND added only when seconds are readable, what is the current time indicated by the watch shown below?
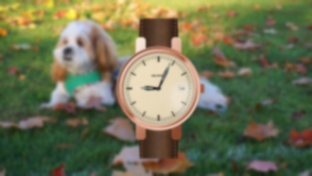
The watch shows h=9 m=4
